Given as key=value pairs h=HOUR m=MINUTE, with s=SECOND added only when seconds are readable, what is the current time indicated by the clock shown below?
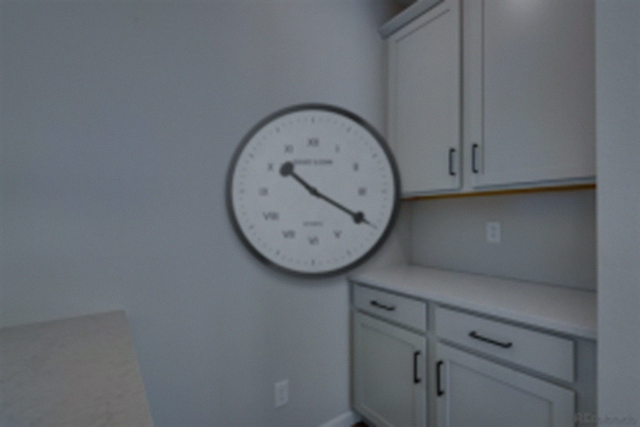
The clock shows h=10 m=20
